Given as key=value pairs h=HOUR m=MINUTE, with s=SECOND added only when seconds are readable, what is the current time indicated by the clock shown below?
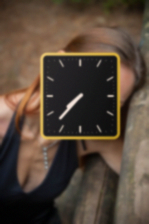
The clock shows h=7 m=37
